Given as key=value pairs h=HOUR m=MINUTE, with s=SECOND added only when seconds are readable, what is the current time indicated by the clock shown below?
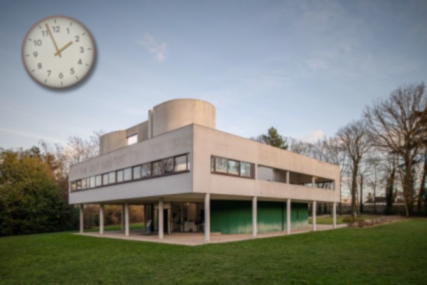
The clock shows h=1 m=57
